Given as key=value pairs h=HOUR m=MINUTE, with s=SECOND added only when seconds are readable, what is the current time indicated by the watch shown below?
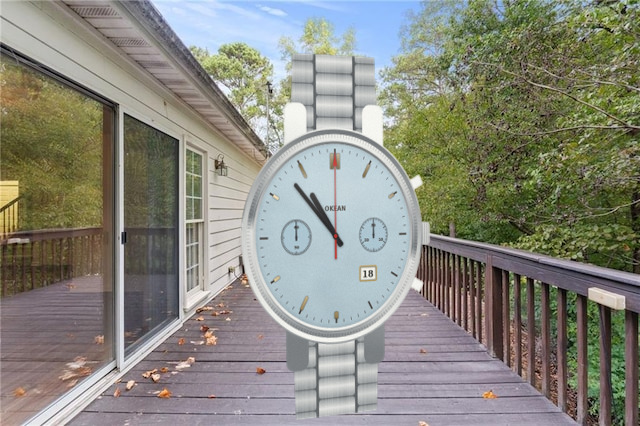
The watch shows h=10 m=53
